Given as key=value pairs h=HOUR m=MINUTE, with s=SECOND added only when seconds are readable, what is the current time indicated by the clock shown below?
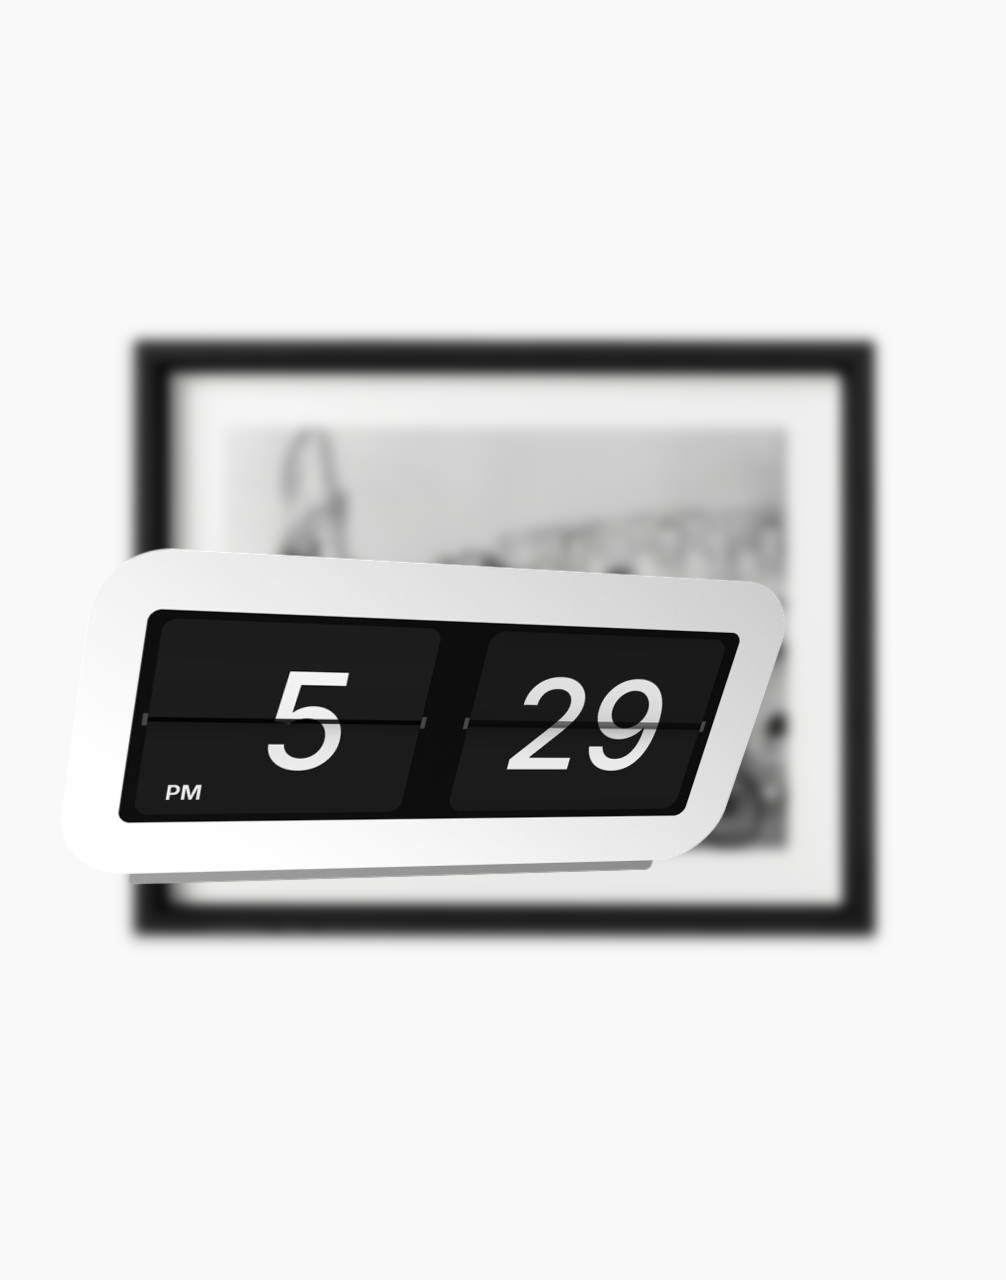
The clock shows h=5 m=29
